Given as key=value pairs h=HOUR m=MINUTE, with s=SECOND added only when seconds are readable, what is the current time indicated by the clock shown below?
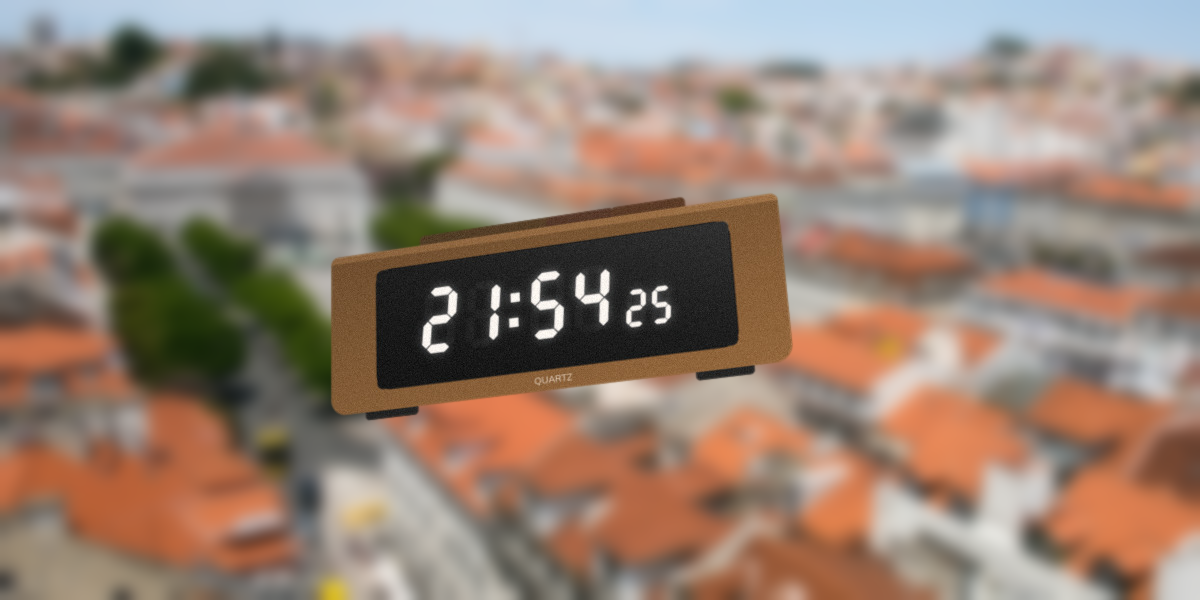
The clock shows h=21 m=54 s=25
